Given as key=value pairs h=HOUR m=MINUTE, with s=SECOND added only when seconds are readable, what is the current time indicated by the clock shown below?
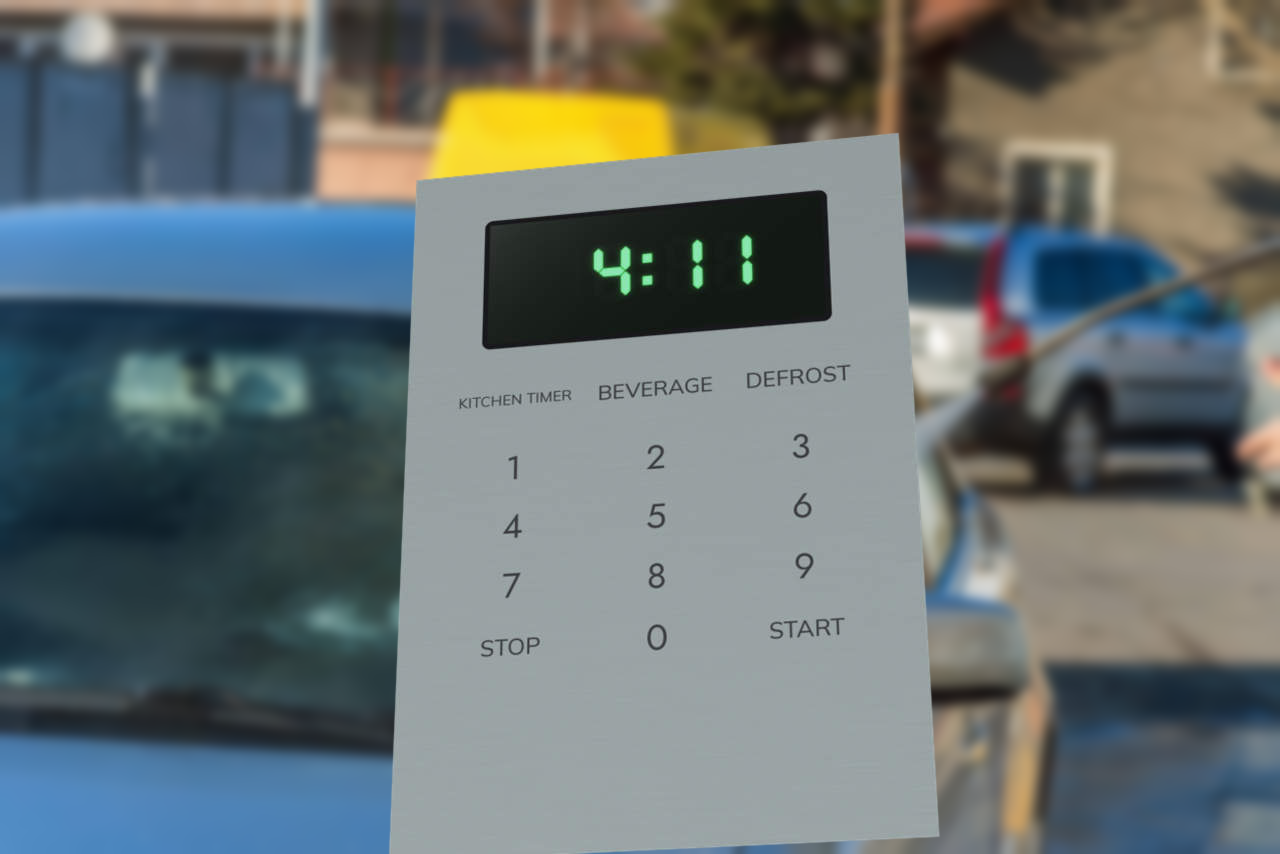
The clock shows h=4 m=11
